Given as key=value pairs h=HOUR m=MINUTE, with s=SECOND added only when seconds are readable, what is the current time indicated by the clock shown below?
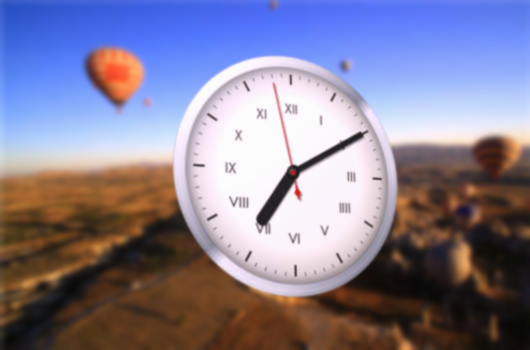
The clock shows h=7 m=9 s=58
